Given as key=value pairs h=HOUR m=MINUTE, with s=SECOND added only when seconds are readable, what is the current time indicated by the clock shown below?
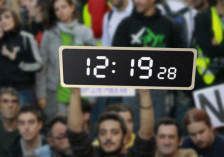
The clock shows h=12 m=19 s=28
